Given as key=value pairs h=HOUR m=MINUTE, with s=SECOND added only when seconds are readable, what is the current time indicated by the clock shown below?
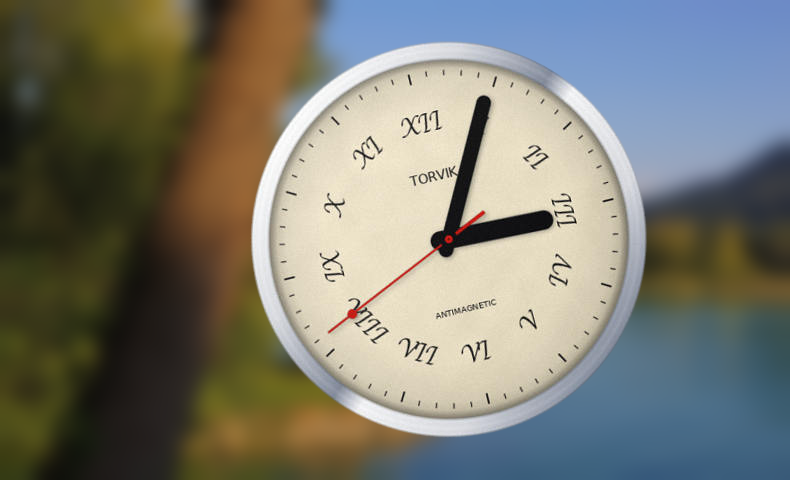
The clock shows h=3 m=4 s=41
